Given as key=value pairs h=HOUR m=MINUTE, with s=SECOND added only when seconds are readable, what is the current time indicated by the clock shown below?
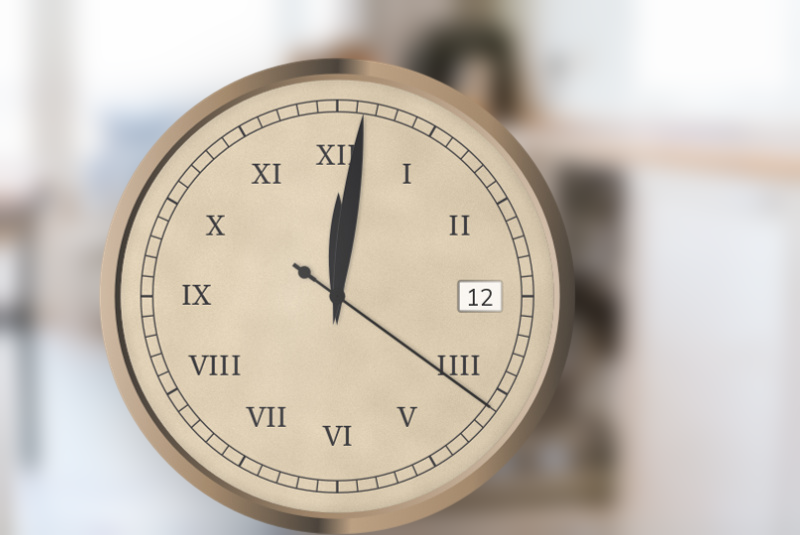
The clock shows h=12 m=1 s=21
